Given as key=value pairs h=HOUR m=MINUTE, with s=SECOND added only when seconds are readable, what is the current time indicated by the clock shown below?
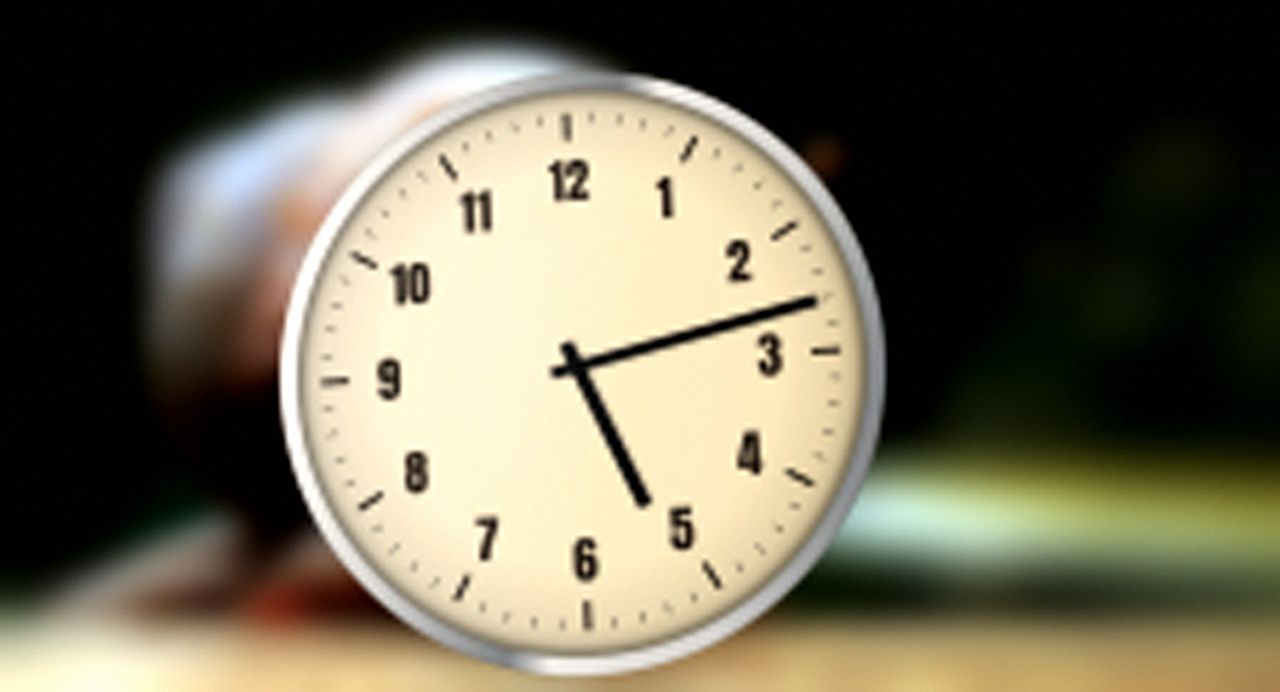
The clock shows h=5 m=13
